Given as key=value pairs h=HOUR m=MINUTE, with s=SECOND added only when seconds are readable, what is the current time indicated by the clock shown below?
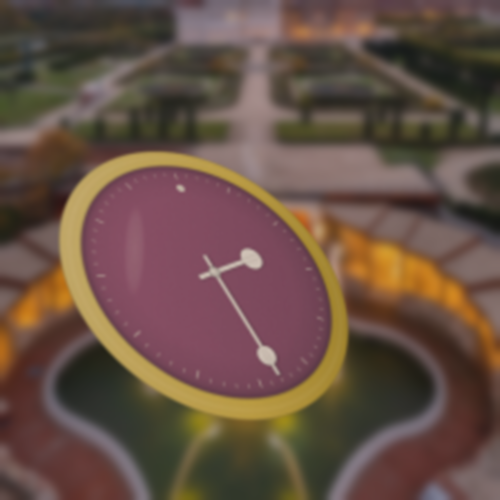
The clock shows h=2 m=28
